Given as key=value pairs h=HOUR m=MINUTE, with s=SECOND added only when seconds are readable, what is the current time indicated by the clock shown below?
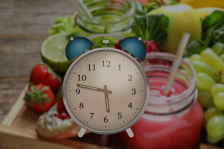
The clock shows h=5 m=47
